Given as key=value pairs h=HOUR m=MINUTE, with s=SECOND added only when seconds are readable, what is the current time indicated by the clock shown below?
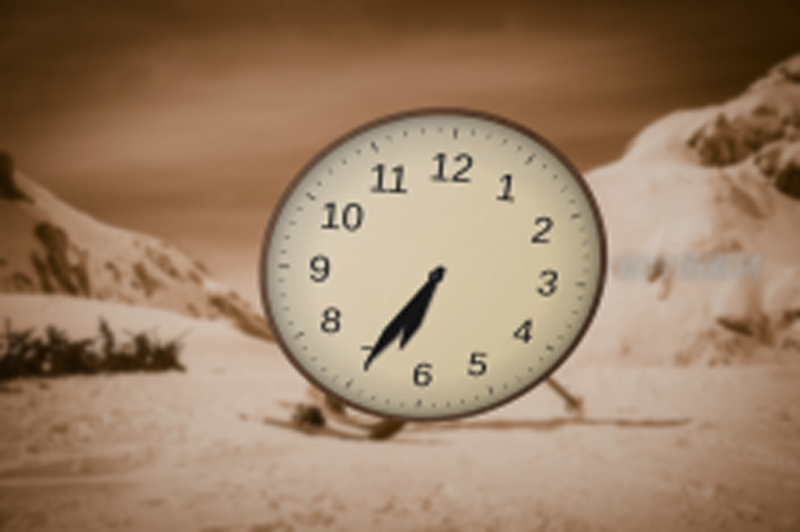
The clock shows h=6 m=35
